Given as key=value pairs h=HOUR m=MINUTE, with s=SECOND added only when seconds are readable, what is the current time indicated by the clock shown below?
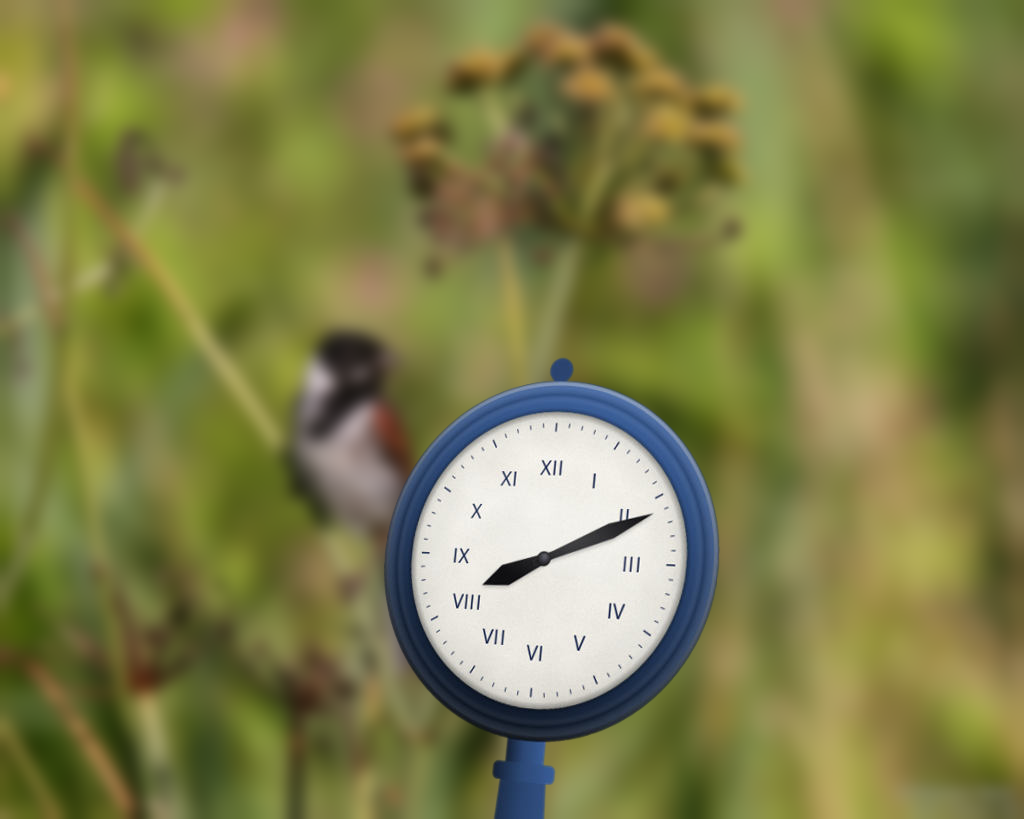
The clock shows h=8 m=11
